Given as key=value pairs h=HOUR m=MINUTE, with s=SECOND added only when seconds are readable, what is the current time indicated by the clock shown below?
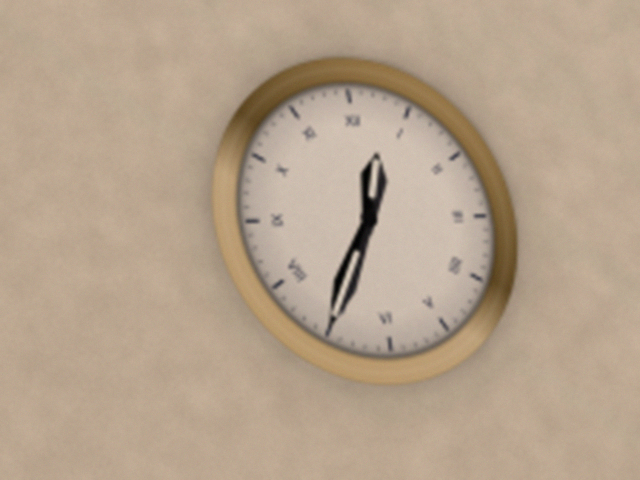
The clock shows h=12 m=35
